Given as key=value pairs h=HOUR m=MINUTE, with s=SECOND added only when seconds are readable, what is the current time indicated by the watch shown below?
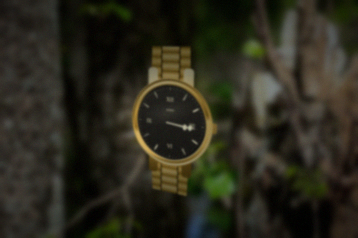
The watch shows h=3 m=16
